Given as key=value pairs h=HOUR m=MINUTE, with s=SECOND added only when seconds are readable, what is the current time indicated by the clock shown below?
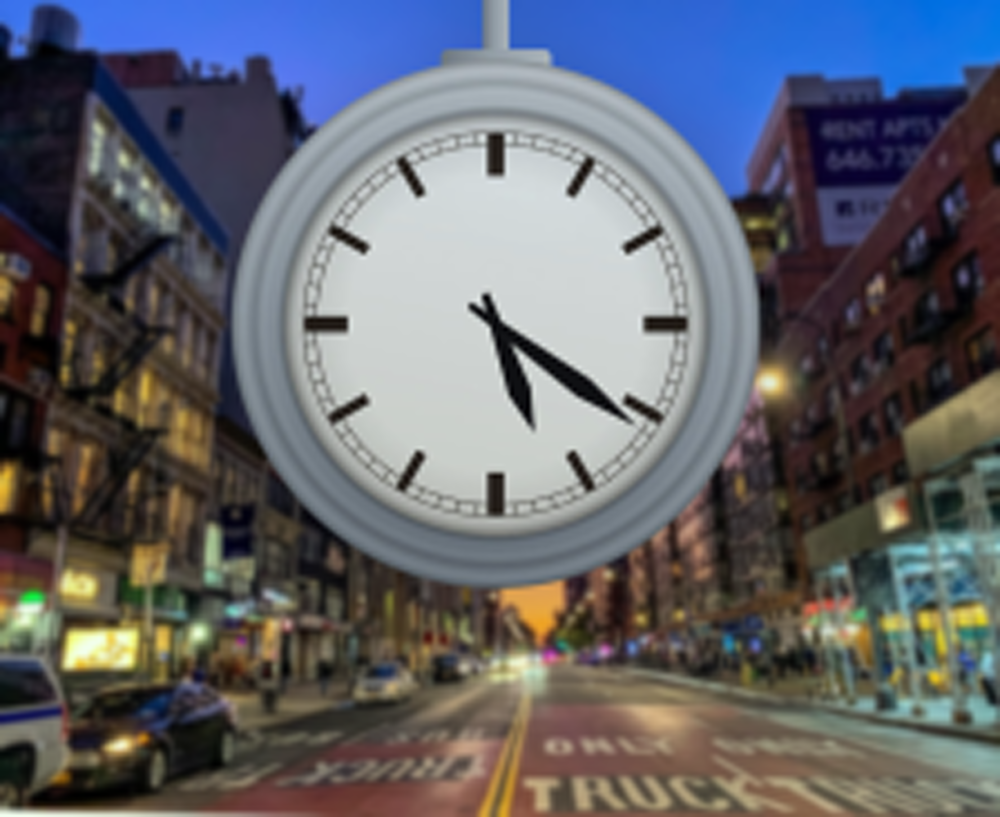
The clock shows h=5 m=21
